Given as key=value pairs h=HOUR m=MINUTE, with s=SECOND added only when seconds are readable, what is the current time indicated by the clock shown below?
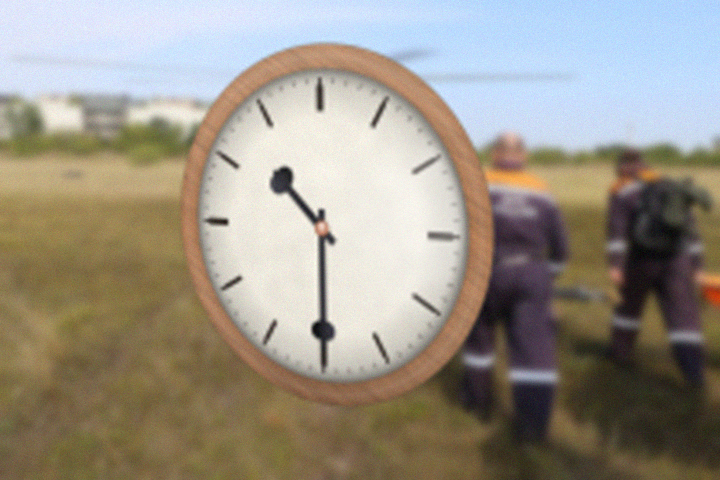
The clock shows h=10 m=30
